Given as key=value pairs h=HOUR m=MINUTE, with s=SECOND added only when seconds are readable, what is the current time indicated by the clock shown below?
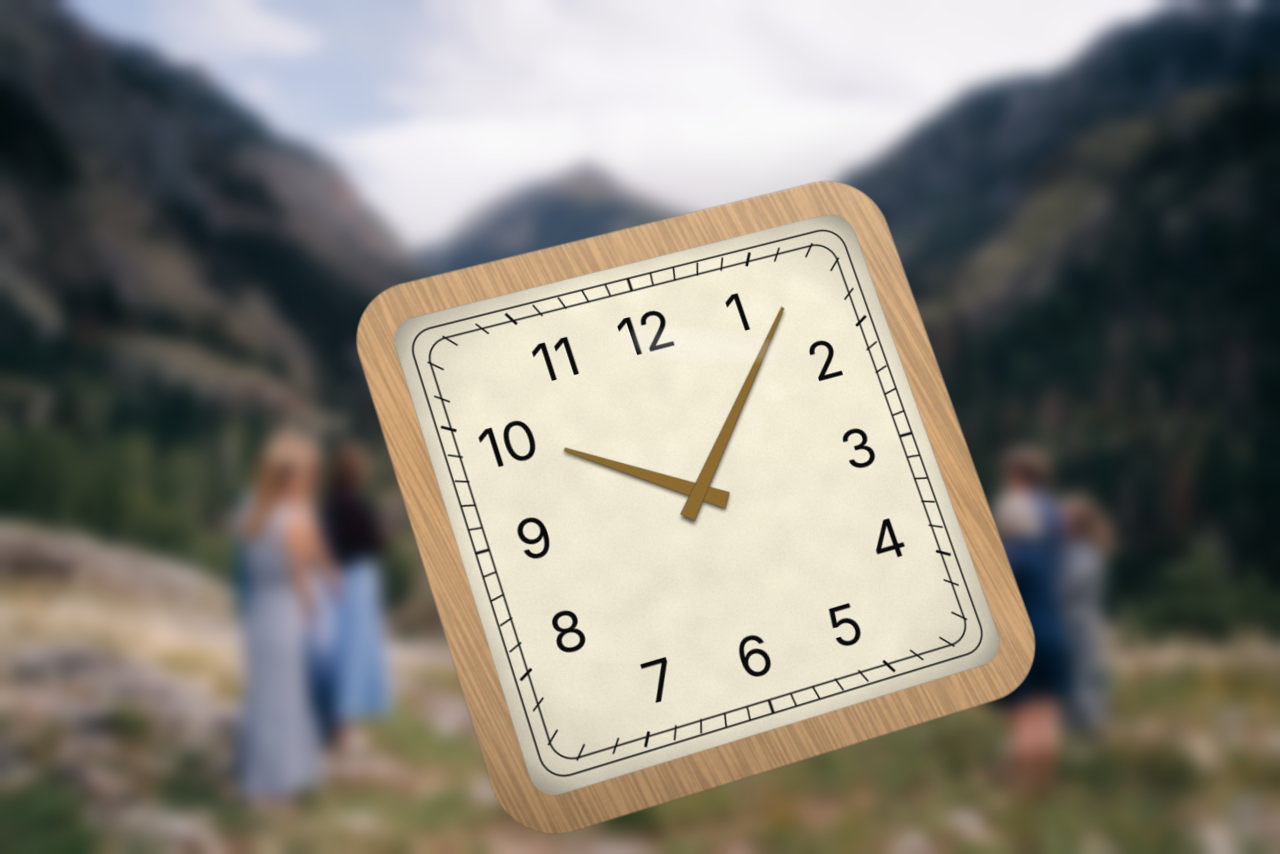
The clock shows h=10 m=7
